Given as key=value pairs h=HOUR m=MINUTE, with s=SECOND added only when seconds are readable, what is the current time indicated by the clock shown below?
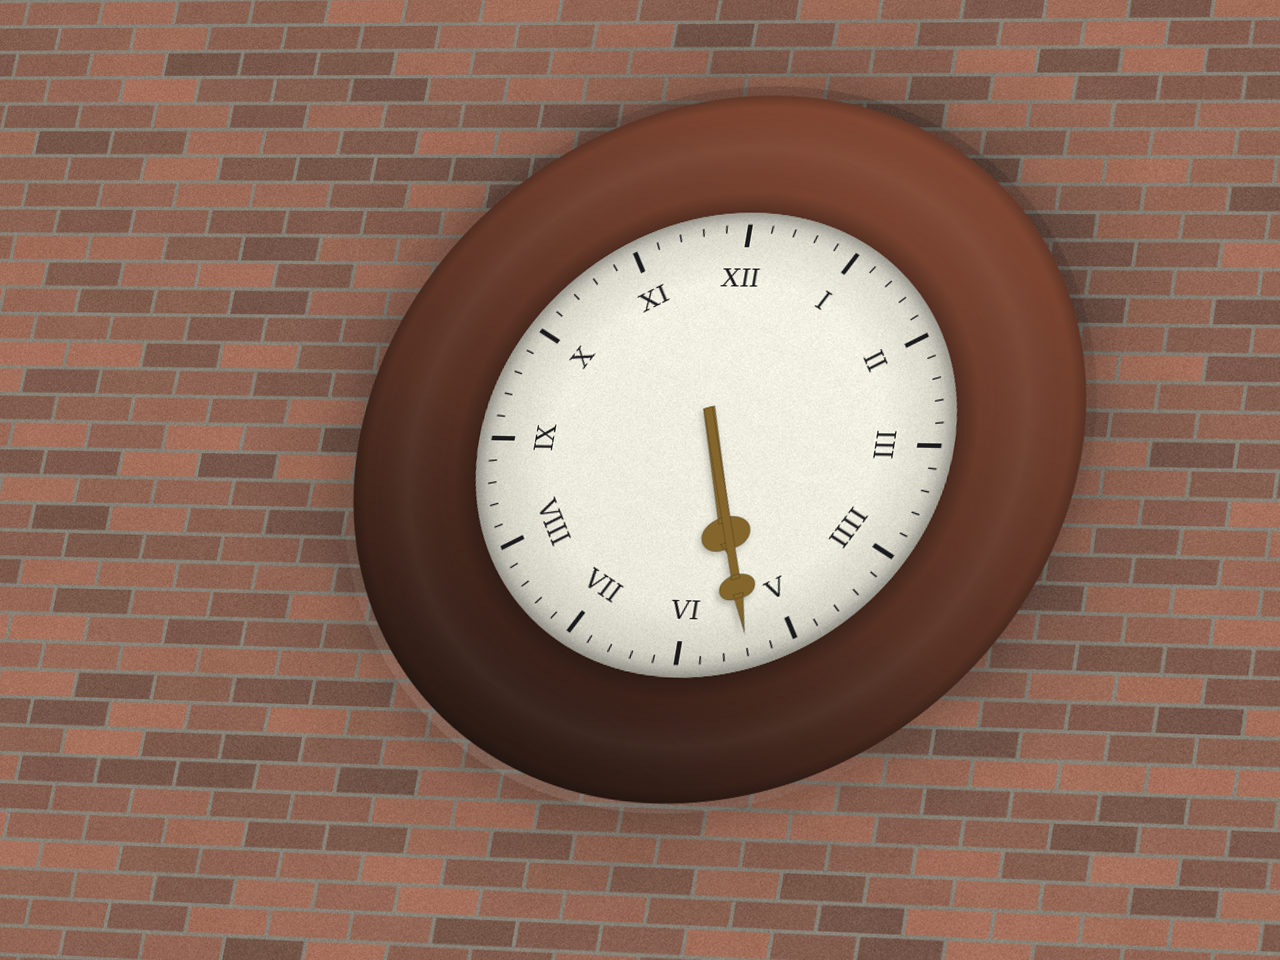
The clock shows h=5 m=27
